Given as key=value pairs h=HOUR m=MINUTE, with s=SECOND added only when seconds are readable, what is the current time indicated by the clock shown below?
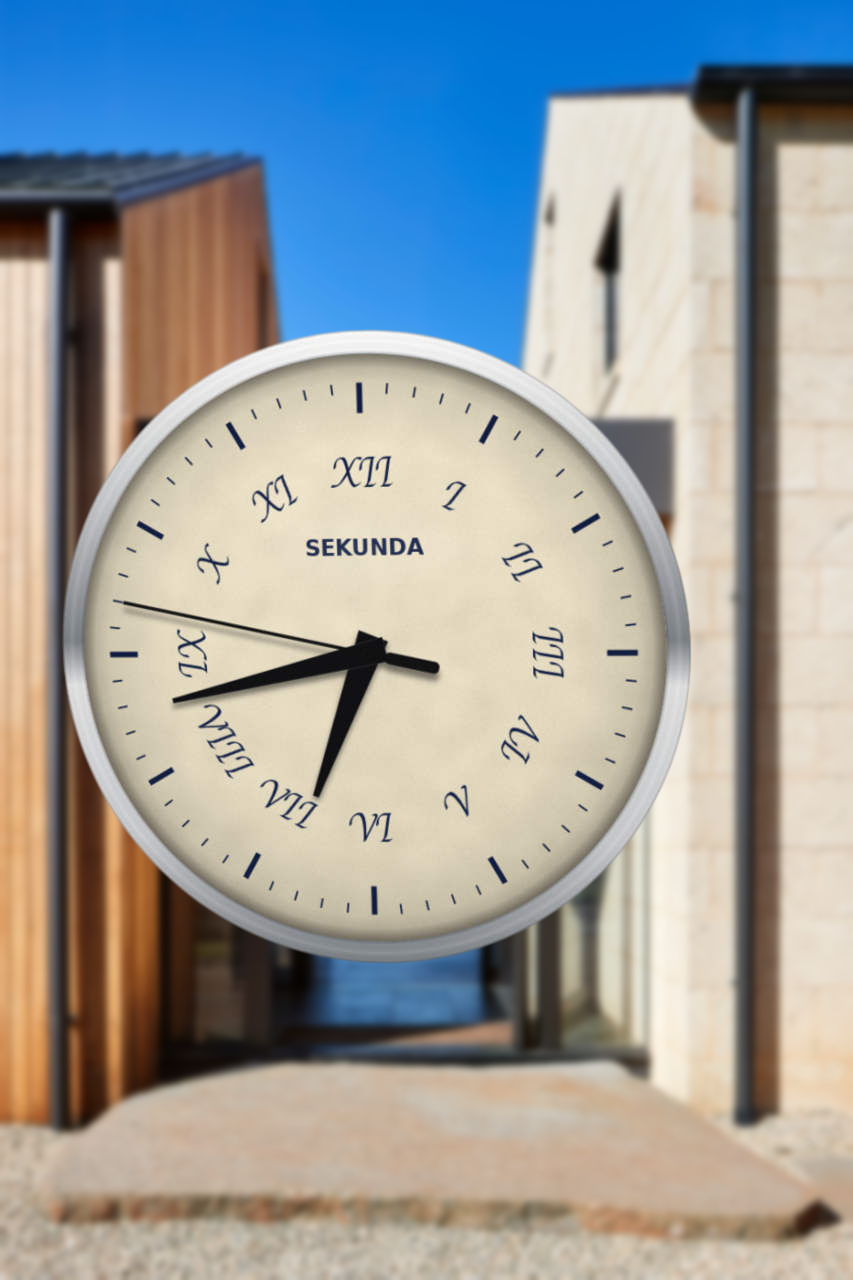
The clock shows h=6 m=42 s=47
